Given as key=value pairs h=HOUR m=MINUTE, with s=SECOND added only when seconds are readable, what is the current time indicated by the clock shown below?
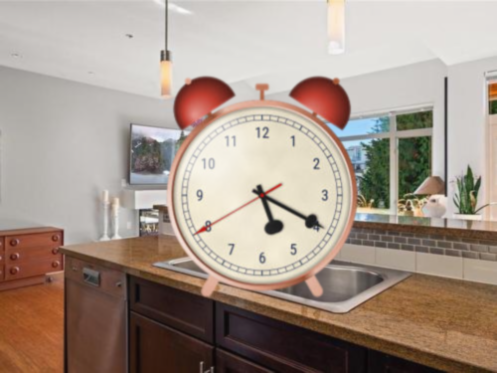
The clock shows h=5 m=19 s=40
